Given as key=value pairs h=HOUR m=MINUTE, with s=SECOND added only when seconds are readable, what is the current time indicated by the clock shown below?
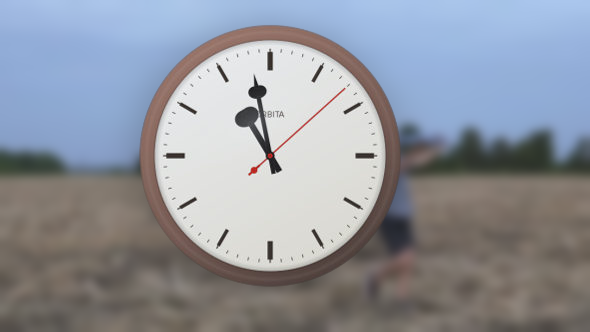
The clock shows h=10 m=58 s=8
